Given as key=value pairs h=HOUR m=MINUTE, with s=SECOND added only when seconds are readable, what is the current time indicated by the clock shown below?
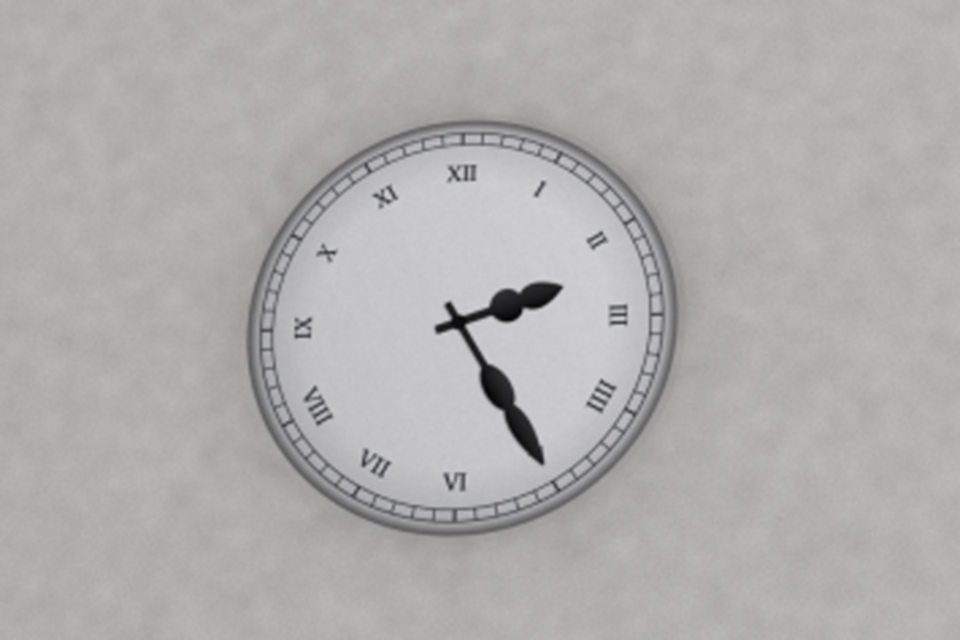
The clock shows h=2 m=25
